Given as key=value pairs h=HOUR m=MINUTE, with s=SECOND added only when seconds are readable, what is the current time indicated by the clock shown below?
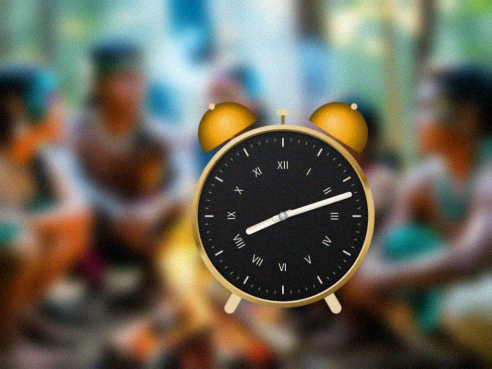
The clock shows h=8 m=12
